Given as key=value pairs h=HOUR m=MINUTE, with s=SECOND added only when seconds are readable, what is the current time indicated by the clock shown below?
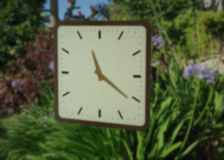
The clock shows h=11 m=21
